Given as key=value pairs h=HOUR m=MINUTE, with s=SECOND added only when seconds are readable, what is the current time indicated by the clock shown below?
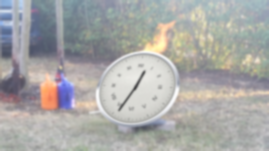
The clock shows h=12 m=34
